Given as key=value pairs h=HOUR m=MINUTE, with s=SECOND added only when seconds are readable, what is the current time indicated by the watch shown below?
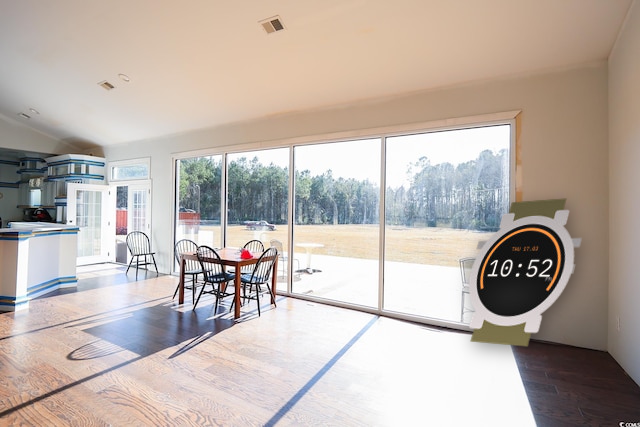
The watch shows h=10 m=52
